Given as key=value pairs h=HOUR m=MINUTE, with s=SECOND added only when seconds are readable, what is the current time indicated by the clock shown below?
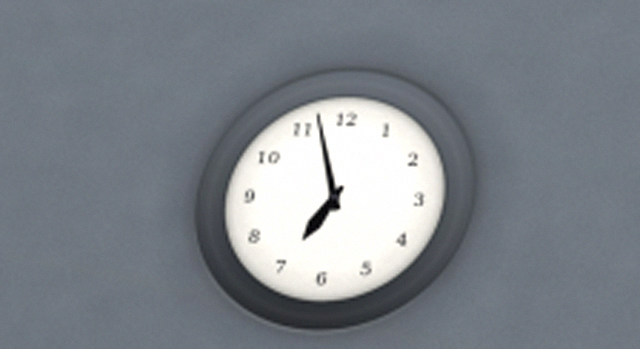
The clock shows h=6 m=57
